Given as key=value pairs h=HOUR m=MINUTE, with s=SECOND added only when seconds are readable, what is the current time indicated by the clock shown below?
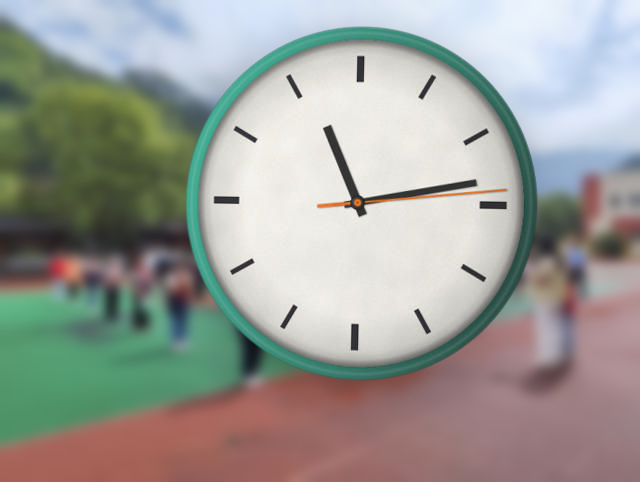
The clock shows h=11 m=13 s=14
